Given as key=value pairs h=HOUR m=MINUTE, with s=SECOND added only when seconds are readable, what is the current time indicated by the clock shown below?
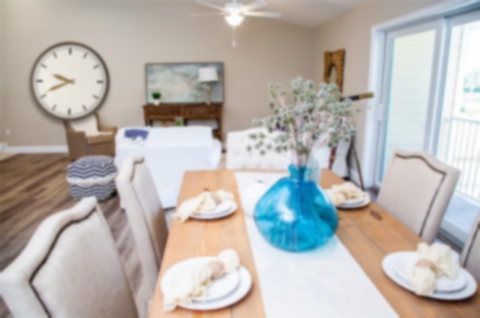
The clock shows h=9 m=41
